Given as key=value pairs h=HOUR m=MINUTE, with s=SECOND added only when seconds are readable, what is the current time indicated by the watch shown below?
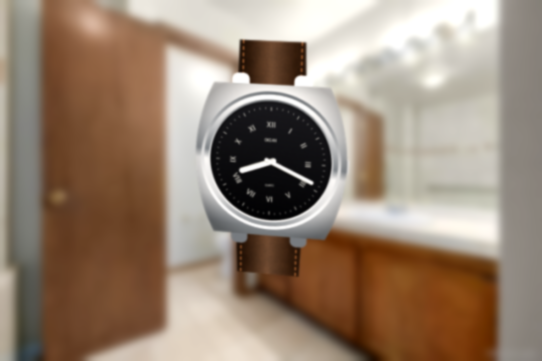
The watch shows h=8 m=19
